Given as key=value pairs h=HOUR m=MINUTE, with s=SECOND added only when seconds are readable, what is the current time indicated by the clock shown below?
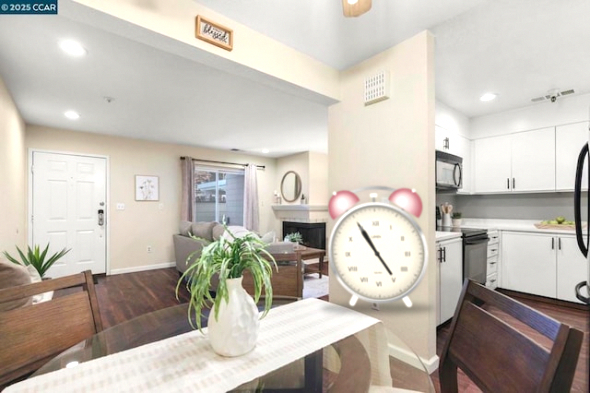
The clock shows h=4 m=55
